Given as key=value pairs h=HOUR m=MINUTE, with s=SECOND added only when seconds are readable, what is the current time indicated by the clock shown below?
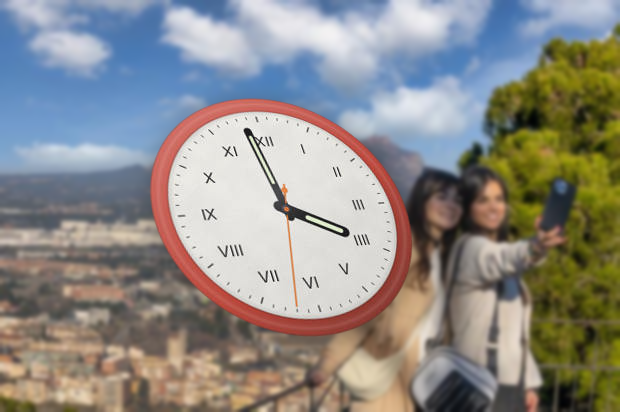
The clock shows h=3 m=58 s=32
